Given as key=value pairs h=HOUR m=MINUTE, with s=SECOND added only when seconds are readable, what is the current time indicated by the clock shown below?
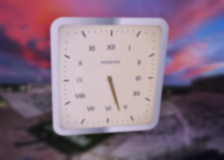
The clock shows h=5 m=27
